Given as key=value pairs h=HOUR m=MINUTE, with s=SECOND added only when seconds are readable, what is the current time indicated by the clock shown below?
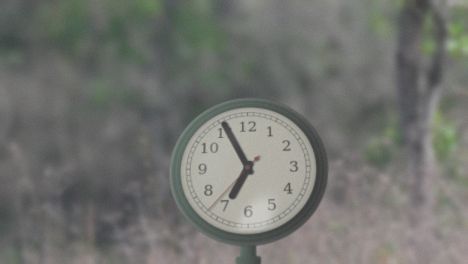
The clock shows h=6 m=55 s=37
